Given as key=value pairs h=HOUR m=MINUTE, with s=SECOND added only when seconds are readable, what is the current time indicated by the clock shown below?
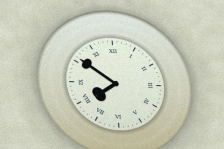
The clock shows h=7 m=51
